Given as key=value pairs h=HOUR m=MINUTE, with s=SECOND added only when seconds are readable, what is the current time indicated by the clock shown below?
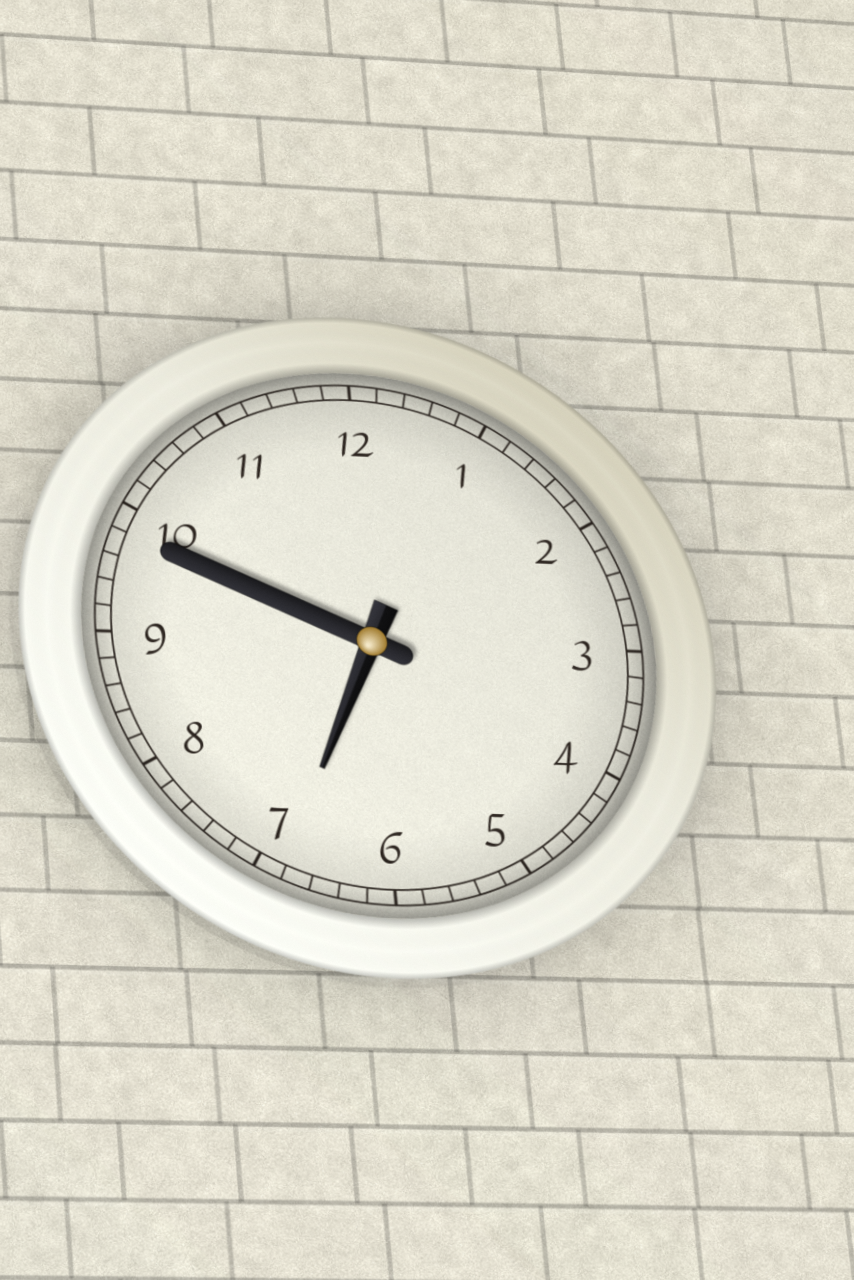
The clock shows h=6 m=49
